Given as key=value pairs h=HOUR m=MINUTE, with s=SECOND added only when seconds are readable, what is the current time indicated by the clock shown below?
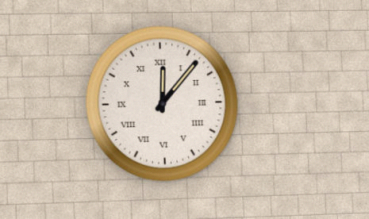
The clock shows h=12 m=7
